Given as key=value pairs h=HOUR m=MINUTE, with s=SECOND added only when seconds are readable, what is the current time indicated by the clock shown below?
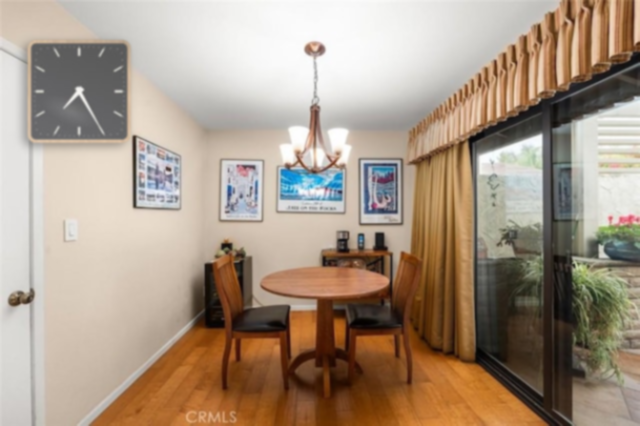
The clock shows h=7 m=25
